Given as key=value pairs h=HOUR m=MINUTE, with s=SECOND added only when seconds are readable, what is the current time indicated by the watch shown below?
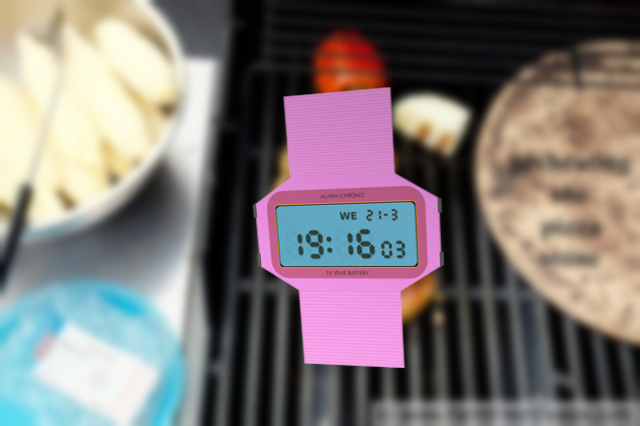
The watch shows h=19 m=16 s=3
